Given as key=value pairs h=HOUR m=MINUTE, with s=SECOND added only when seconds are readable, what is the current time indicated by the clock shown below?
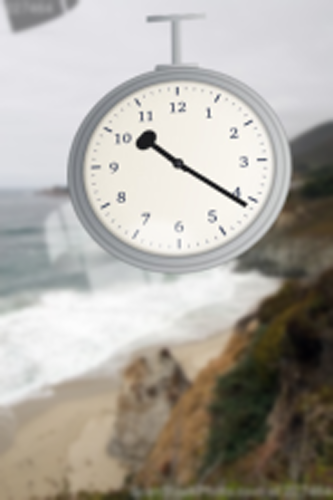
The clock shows h=10 m=21
